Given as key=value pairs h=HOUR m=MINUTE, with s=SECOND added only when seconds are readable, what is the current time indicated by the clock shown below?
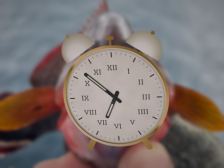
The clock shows h=6 m=52
